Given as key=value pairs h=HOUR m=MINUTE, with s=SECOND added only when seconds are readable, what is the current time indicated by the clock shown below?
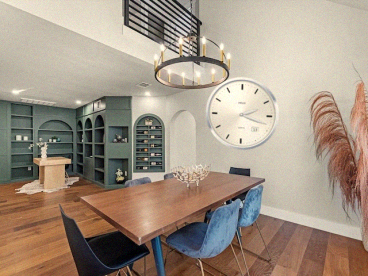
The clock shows h=2 m=18
